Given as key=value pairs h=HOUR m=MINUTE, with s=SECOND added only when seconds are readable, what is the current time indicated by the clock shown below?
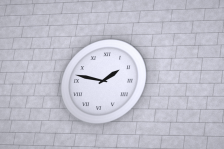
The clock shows h=1 m=47
